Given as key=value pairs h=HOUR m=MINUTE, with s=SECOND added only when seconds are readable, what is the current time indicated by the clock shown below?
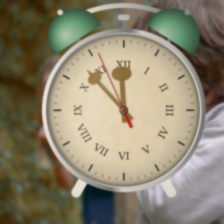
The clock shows h=11 m=52 s=56
